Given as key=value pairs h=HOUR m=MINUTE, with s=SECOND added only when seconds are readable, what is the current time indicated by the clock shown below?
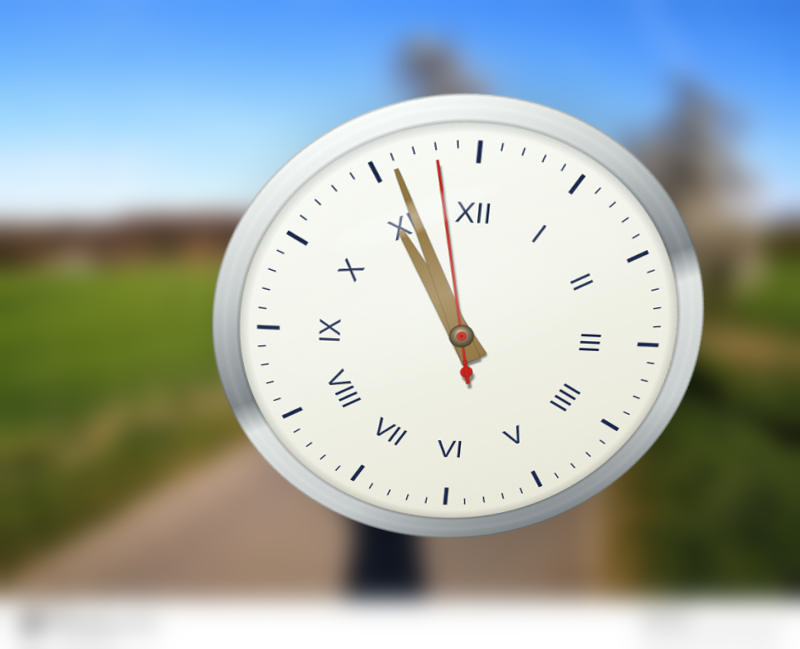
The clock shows h=10 m=55 s=58
